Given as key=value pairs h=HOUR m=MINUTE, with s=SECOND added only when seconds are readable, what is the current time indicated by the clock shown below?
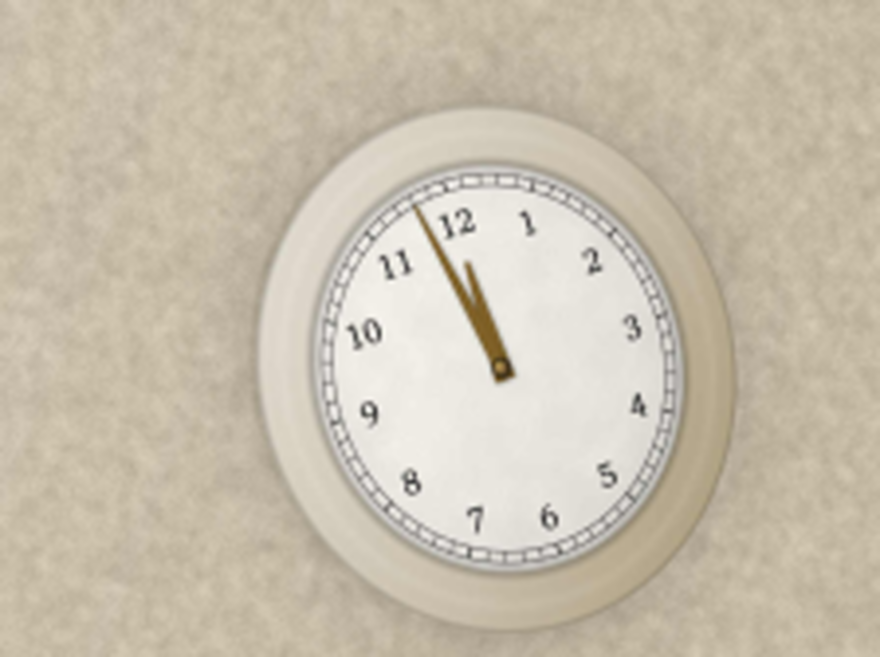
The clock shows h=11 m=58
